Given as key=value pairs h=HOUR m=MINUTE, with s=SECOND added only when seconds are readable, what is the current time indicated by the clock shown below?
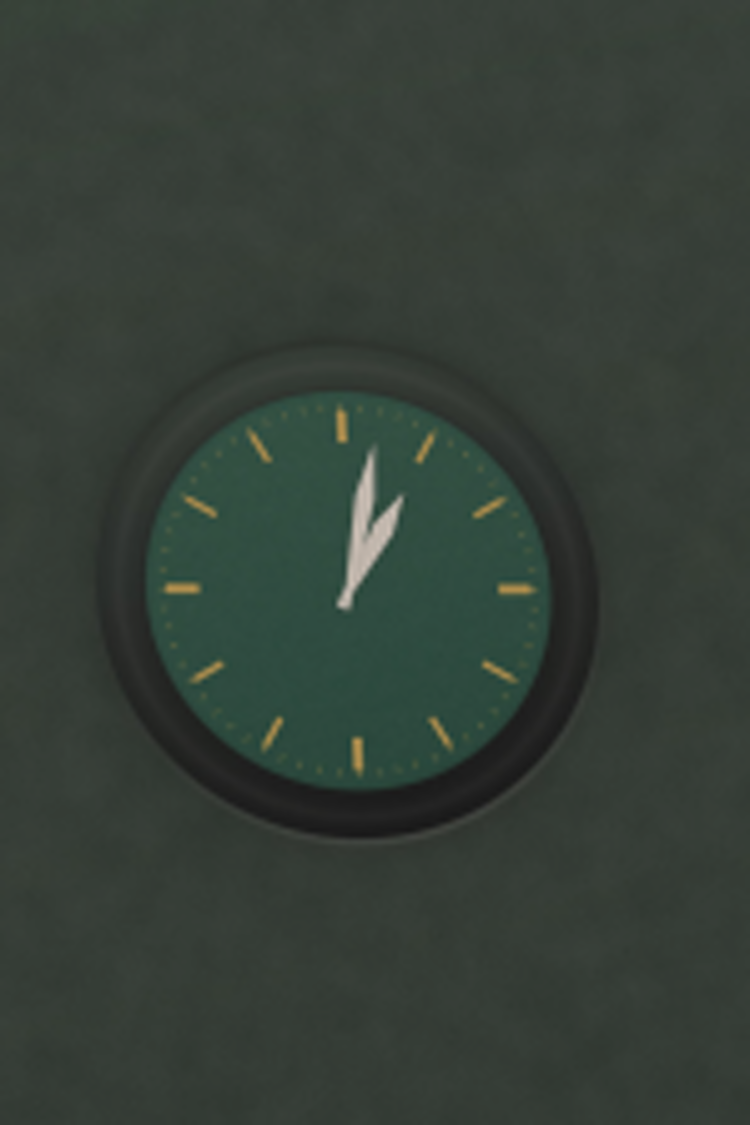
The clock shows h=1 m=2
